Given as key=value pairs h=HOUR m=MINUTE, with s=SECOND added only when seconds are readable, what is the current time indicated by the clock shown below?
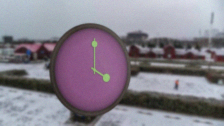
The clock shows h=4 m=0
